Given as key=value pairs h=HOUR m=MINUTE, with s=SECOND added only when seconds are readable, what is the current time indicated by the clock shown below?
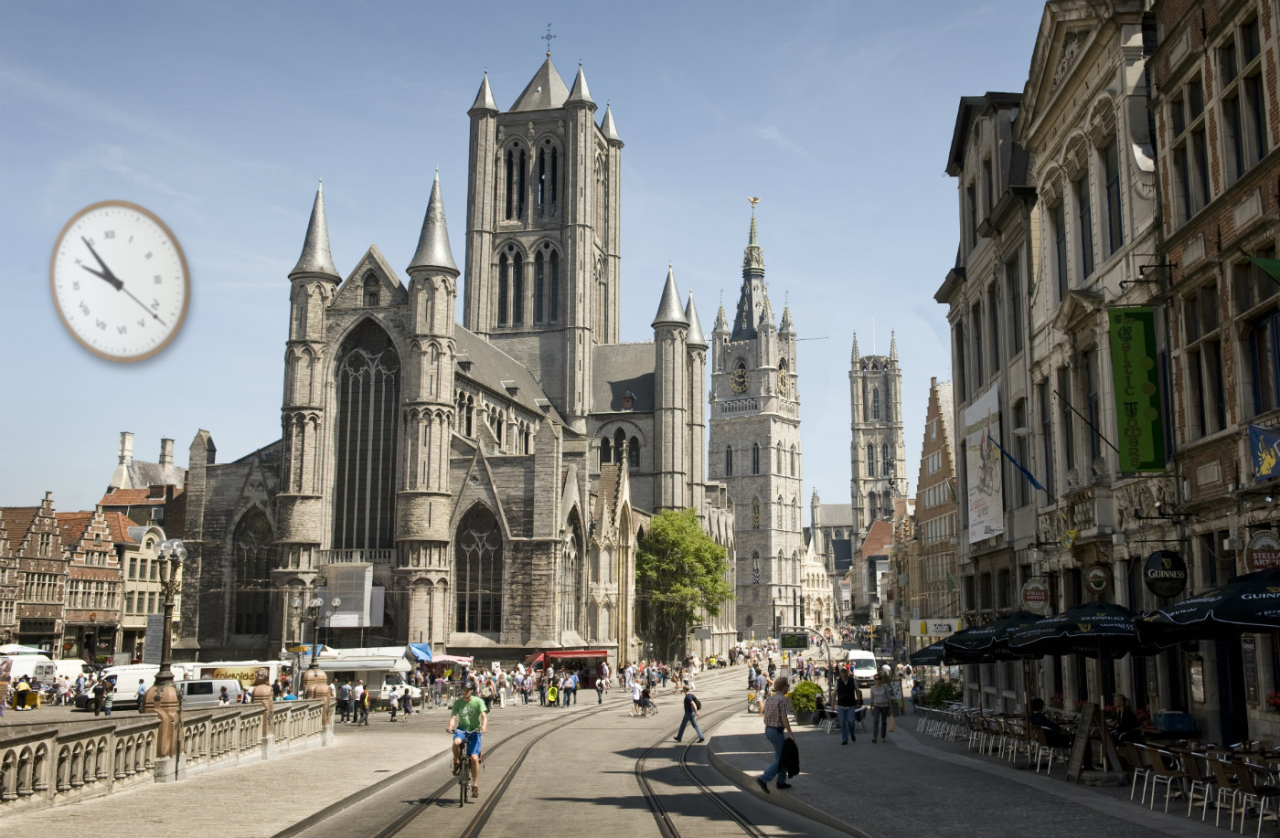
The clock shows h=9 m=54 s=22
